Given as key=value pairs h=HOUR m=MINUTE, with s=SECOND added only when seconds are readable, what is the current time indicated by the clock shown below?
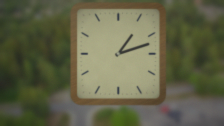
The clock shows h=1 m=12
